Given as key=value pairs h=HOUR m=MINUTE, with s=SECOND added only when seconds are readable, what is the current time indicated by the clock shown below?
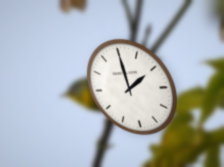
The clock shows h=2 m=0
